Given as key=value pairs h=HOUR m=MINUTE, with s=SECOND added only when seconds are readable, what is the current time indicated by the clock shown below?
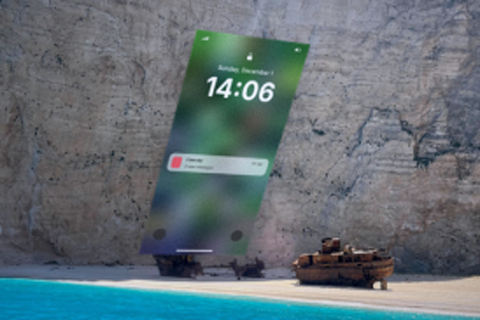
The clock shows h=14 m=6
